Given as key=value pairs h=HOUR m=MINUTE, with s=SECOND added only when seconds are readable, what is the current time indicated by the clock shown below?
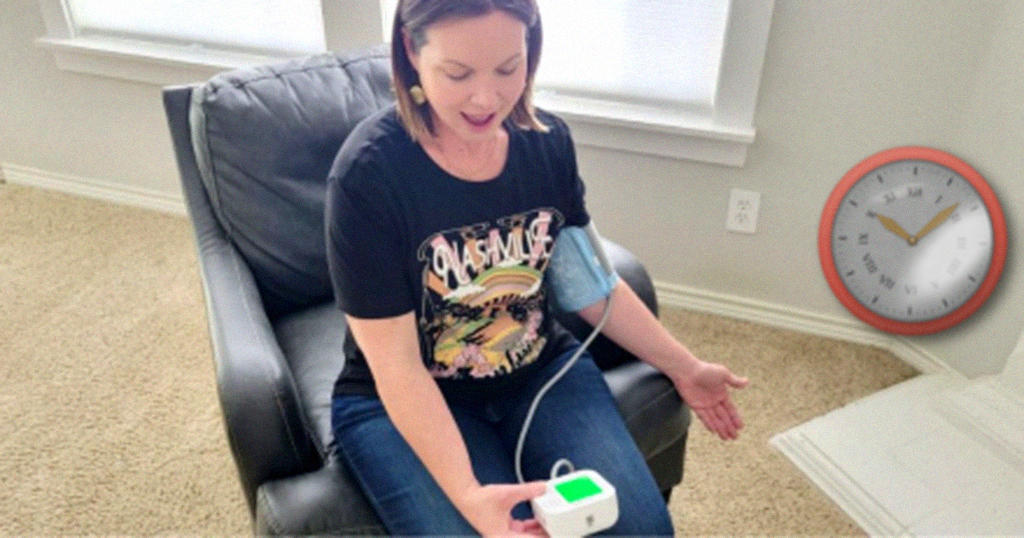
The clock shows h=10 m=8
